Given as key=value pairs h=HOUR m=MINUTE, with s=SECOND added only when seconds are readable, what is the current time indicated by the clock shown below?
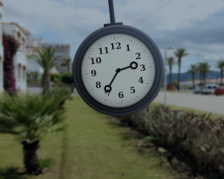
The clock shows h=2 m=36
